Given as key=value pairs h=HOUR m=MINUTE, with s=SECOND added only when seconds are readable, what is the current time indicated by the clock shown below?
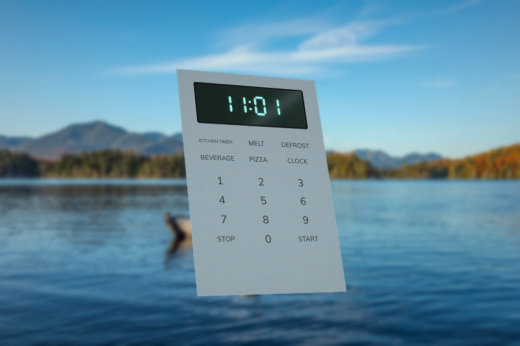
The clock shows h=11 m=1
